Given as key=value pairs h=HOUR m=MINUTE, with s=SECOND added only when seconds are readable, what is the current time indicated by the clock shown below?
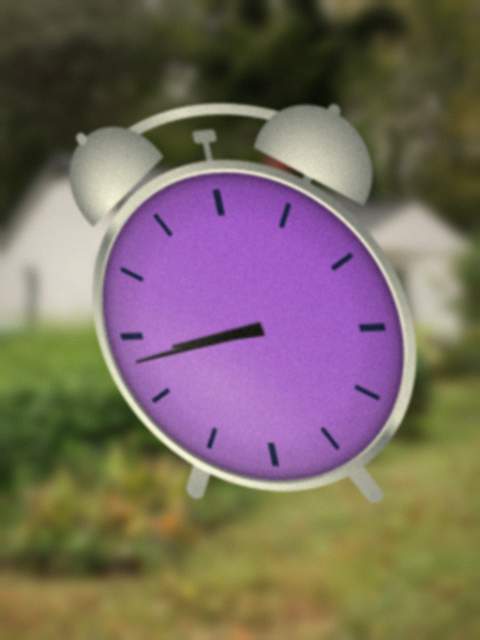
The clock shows h=8 m=43
